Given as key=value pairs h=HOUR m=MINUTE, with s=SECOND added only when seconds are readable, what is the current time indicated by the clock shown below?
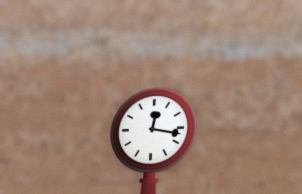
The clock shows h=12 m=17
